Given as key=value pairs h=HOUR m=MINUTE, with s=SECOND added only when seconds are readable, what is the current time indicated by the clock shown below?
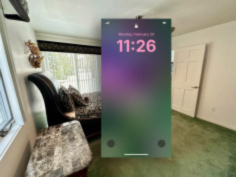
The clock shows h=11 m=26
